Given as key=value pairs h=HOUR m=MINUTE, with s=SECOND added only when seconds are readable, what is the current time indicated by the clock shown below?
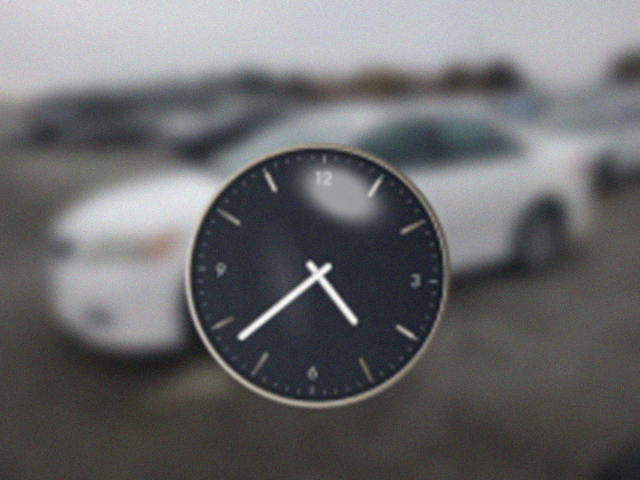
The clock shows h=4 m=38
